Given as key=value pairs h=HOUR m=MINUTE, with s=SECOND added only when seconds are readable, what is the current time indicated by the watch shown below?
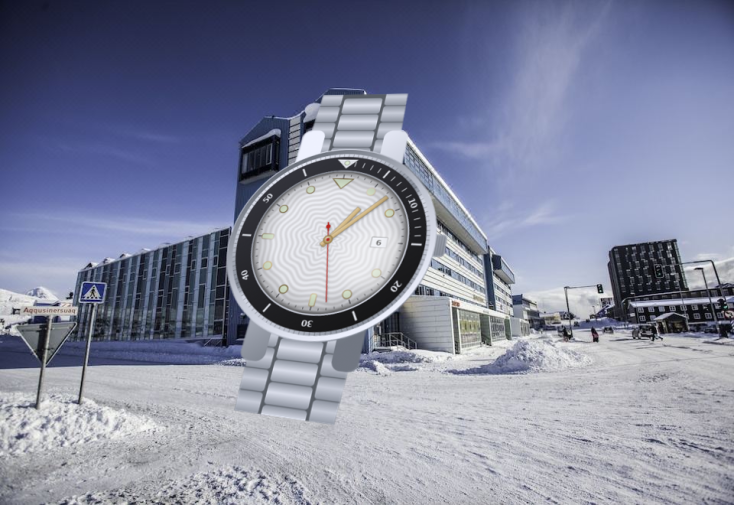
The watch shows h=1 m=7 s=28
